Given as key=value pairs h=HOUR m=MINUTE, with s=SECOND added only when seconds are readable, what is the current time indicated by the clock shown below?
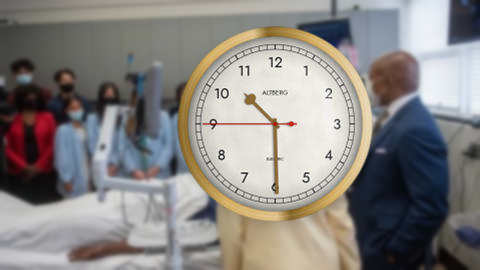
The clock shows h=10 m=29 s=45
